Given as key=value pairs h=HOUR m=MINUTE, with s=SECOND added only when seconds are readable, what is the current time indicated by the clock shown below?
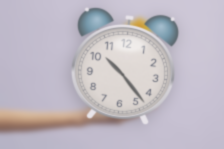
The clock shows h=10 m=23
